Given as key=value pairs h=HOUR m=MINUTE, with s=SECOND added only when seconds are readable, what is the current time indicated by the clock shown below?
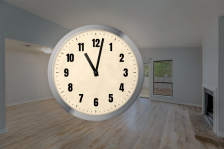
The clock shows h=11 m=2
